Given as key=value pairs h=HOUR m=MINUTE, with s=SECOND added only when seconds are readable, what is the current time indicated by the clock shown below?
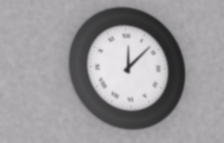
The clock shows h=12 m=8
